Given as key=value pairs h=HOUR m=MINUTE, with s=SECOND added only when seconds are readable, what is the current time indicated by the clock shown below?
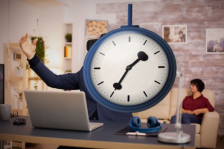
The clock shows h=1 m=35
